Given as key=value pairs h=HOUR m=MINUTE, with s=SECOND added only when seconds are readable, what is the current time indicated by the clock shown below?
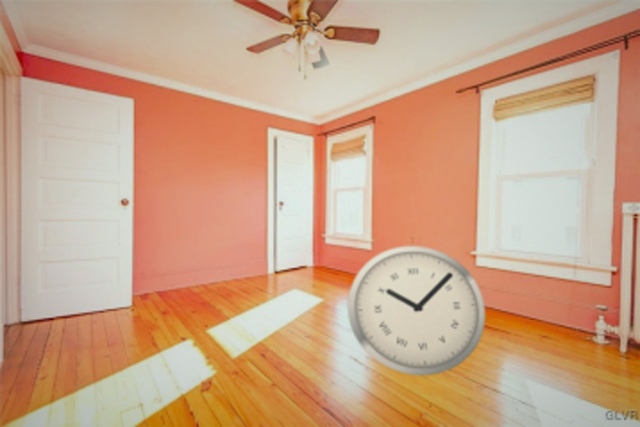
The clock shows h=10 m=8
